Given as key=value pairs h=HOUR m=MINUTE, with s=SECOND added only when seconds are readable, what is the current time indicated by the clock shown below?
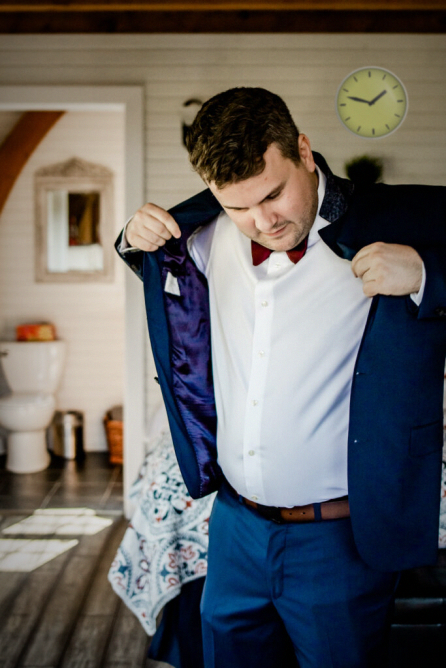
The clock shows h=1 m=48
